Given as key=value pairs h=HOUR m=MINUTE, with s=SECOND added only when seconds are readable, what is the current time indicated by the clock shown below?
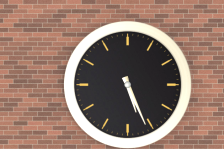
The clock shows h=5 m=26
